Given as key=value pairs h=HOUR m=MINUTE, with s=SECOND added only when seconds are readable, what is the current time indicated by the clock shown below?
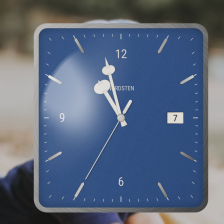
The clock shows h=10 m=57 s=35
